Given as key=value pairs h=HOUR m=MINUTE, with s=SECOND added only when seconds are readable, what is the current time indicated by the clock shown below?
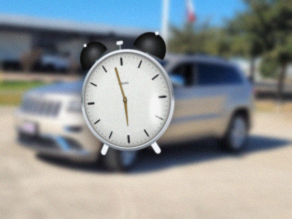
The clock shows h=5 m=58
